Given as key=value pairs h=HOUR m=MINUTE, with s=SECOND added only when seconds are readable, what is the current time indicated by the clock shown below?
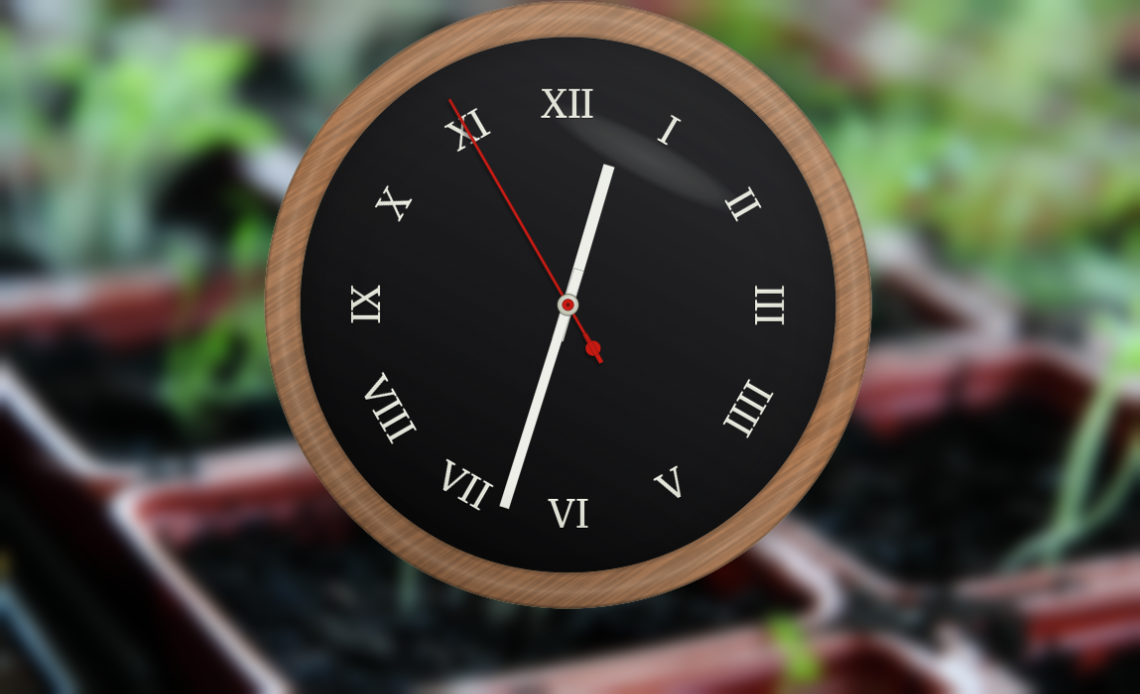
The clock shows h=12 m=32 s=55
